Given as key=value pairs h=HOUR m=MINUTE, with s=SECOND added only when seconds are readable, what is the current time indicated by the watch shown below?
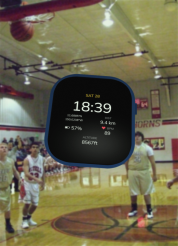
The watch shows h=18 m=39
